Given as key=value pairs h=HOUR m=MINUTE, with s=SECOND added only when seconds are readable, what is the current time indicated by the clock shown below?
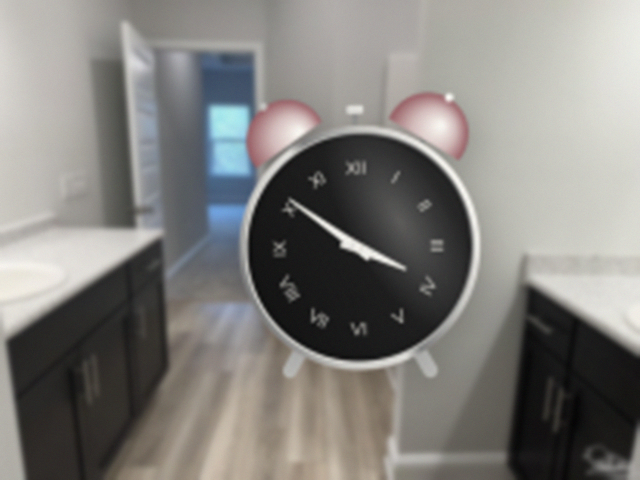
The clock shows h=3 m=51
